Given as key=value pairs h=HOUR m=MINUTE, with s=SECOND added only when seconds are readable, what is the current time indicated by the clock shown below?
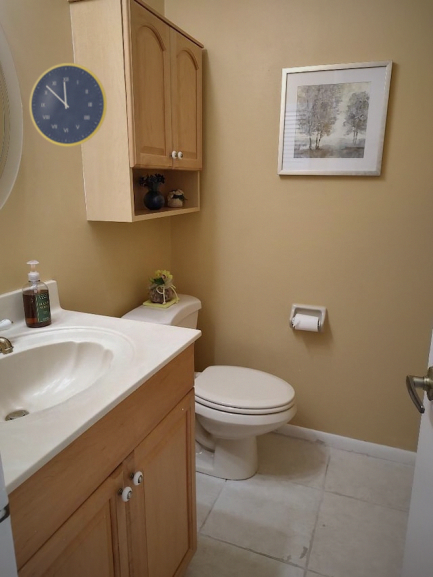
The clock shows h=11 m=52
